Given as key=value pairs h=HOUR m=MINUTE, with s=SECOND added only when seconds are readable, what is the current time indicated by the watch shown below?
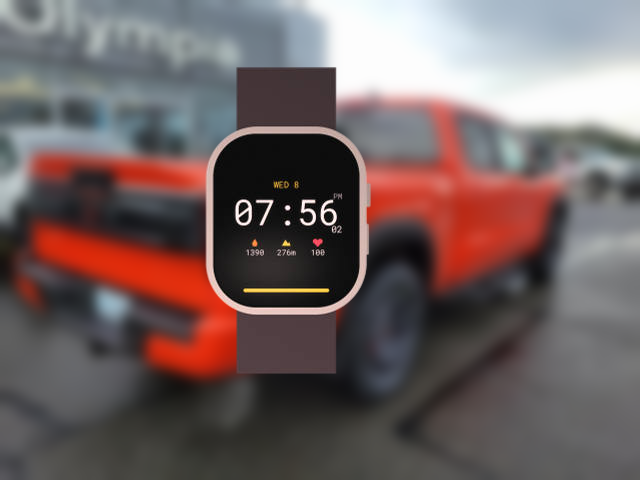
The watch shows h=7 m=56 s=2
